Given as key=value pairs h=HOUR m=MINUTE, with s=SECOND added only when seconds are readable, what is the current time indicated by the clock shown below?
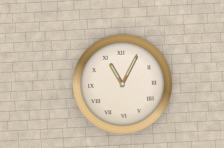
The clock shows h=11 m=5
